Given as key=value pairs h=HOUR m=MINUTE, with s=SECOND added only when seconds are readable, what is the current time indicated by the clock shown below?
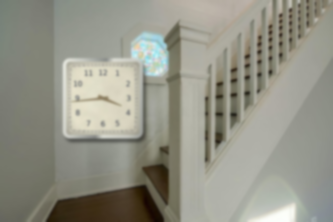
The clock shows h=3 m=44
